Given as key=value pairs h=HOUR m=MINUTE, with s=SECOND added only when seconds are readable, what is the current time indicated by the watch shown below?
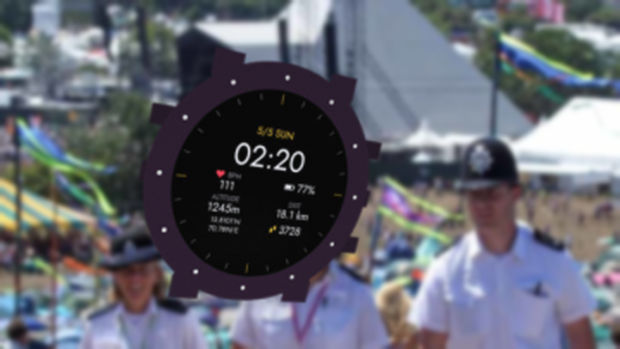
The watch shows h=2 m=20
